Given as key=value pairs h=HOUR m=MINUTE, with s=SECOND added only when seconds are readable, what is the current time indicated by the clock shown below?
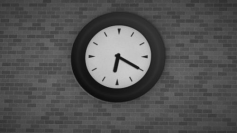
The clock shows h=6 m=20
